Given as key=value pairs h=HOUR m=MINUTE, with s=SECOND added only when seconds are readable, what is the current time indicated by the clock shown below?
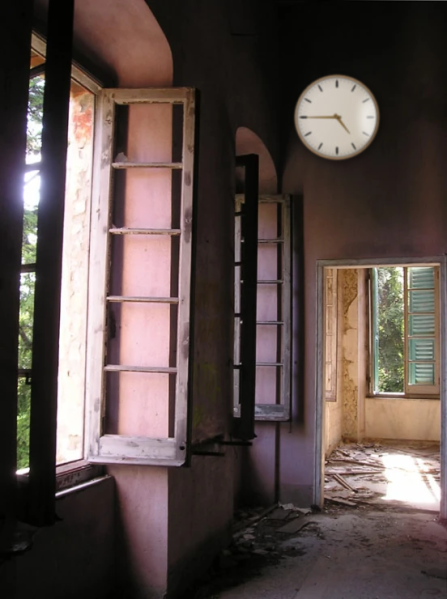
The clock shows h=4 m=45
